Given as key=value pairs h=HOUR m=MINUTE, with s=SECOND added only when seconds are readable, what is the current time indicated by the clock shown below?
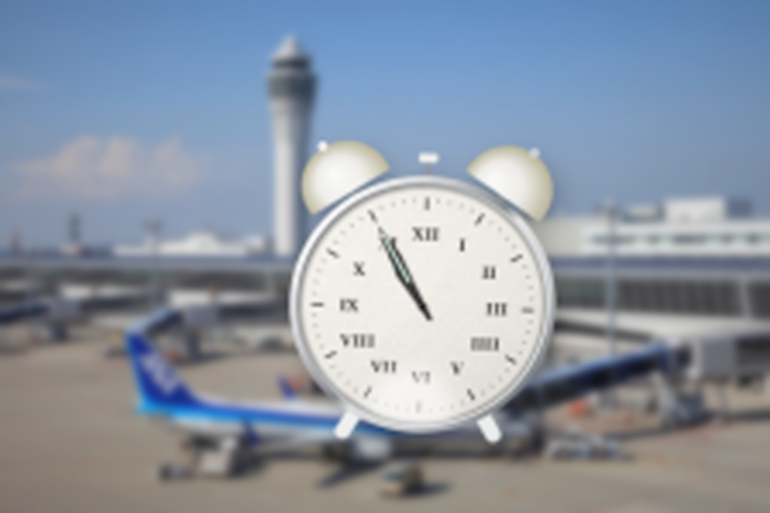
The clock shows h=10 m=55
